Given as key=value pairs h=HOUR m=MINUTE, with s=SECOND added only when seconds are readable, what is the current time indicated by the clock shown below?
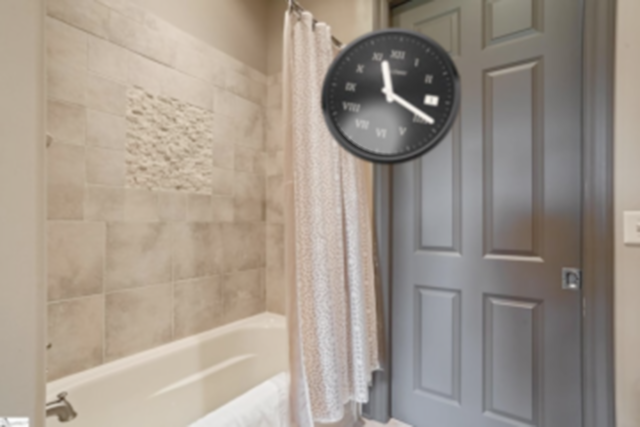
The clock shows h=11 m=19
